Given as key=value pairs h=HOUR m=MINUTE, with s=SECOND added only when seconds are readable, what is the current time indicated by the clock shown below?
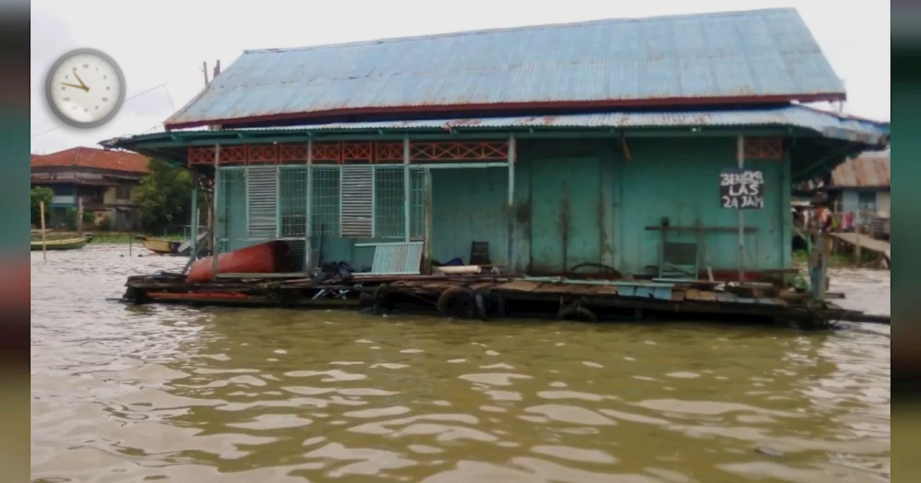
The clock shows h=10 m=47
